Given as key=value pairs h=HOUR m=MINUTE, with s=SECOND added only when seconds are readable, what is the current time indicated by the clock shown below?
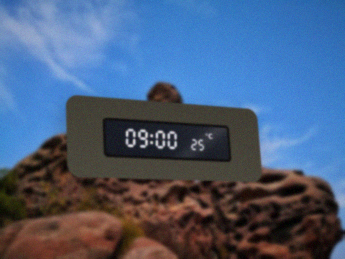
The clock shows h=9 m=0
